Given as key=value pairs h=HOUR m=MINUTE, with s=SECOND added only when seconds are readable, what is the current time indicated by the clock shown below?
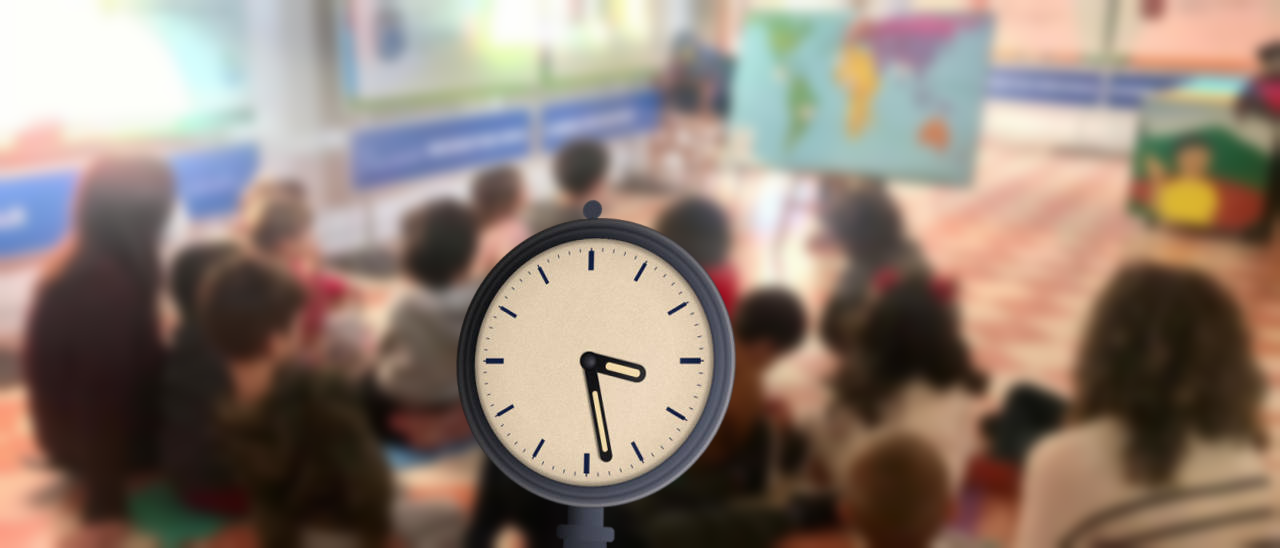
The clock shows h=3 m=28
